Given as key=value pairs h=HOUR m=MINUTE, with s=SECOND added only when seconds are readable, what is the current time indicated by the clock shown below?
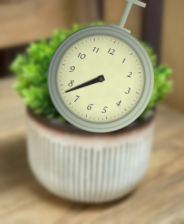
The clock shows h=7 m=38
